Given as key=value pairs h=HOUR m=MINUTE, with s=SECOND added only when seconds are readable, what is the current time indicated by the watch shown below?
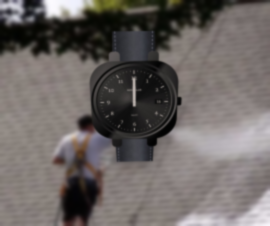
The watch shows h=12 m=0
